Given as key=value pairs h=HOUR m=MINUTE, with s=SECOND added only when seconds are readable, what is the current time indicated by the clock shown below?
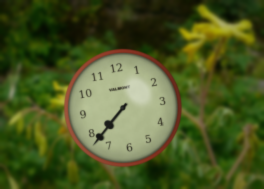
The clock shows h=7 m=38
